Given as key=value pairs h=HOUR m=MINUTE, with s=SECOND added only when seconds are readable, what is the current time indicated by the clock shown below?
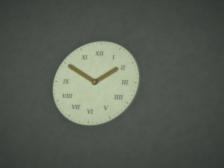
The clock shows h=1 m=50
